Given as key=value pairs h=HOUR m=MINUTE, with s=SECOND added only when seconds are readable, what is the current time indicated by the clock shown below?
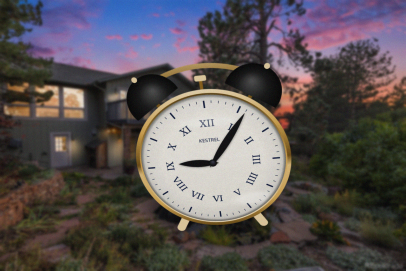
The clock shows h=9 m=6
